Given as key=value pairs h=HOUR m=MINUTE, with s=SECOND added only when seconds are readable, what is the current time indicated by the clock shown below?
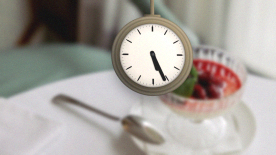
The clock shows h=5 m=26
